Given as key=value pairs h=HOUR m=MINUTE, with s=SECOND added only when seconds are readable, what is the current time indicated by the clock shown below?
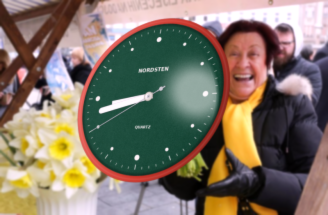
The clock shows h=8 m=42 s=40
